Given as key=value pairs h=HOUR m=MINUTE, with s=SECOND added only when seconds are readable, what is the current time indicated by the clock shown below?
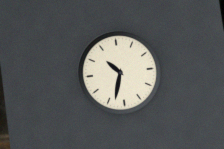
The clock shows h=10 m=33
